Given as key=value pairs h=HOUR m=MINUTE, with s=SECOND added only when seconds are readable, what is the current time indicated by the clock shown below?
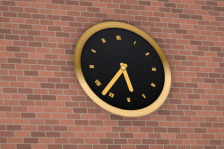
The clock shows h=5 m=37
